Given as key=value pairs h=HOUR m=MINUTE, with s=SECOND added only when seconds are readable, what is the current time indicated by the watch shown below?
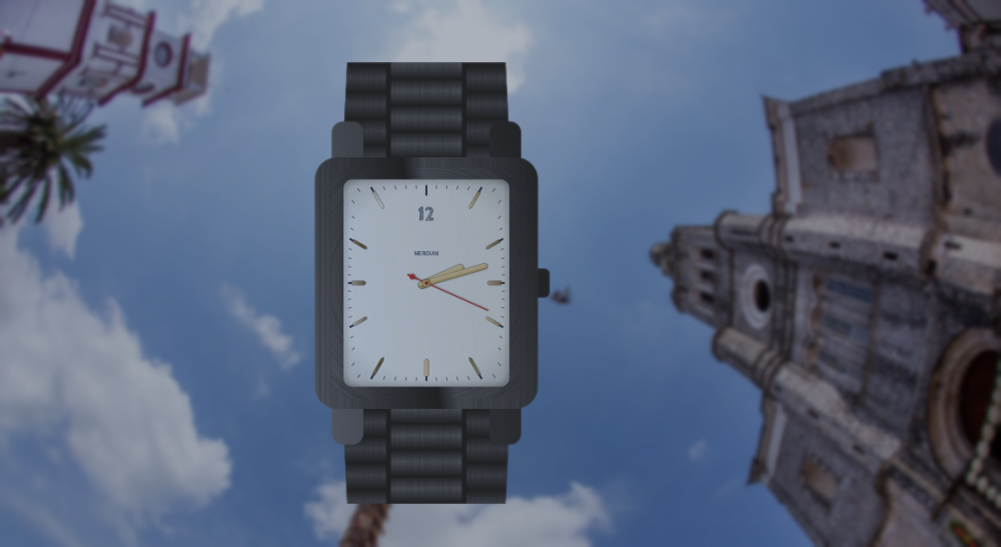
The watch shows h=2 m=12 s=19
